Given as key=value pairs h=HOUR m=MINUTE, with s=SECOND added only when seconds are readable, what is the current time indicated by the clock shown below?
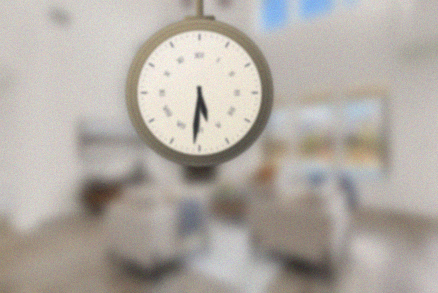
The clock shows h=5 m=31
